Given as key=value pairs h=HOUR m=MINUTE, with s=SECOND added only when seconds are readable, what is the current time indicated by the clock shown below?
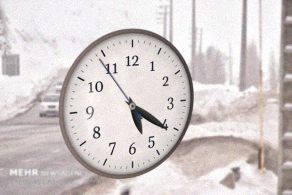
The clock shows h=5 m=20 s=54
